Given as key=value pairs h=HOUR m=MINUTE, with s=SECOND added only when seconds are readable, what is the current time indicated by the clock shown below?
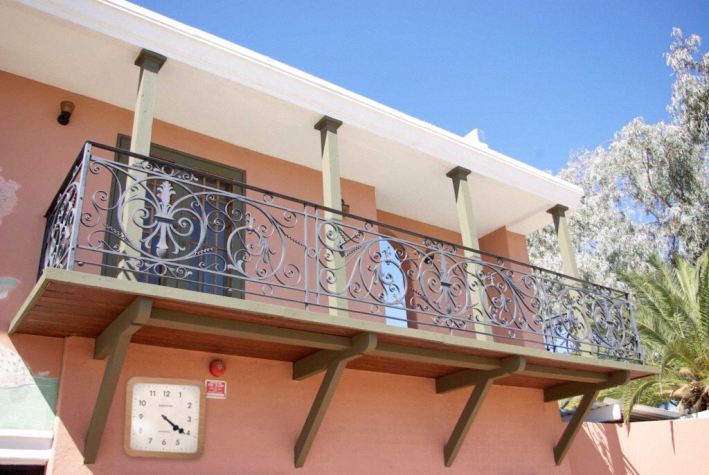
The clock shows h=4 m=21
